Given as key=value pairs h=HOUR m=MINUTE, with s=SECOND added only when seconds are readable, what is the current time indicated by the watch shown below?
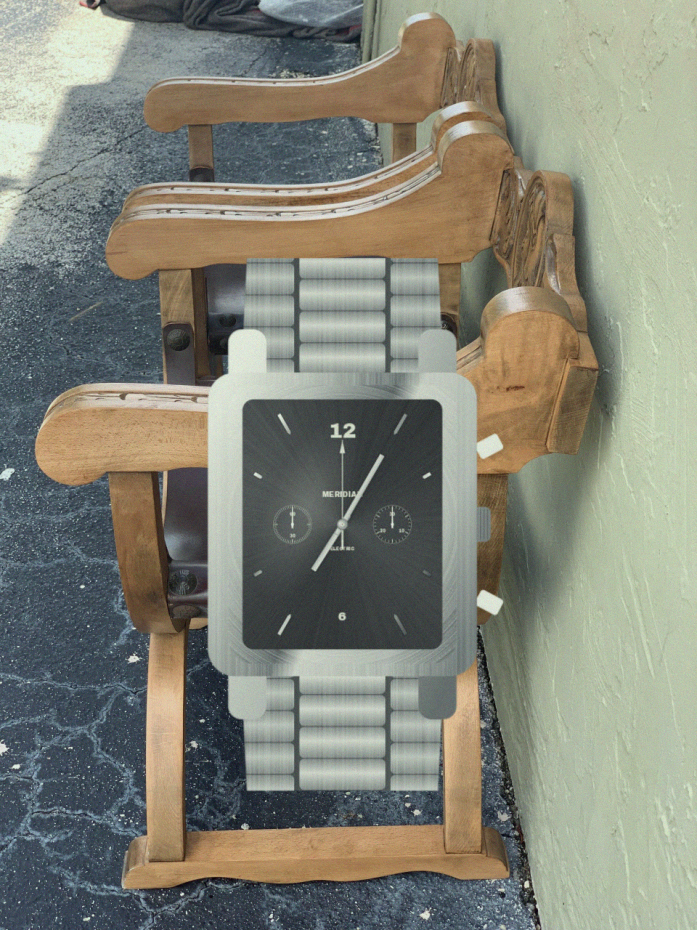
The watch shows h=7 m=5
